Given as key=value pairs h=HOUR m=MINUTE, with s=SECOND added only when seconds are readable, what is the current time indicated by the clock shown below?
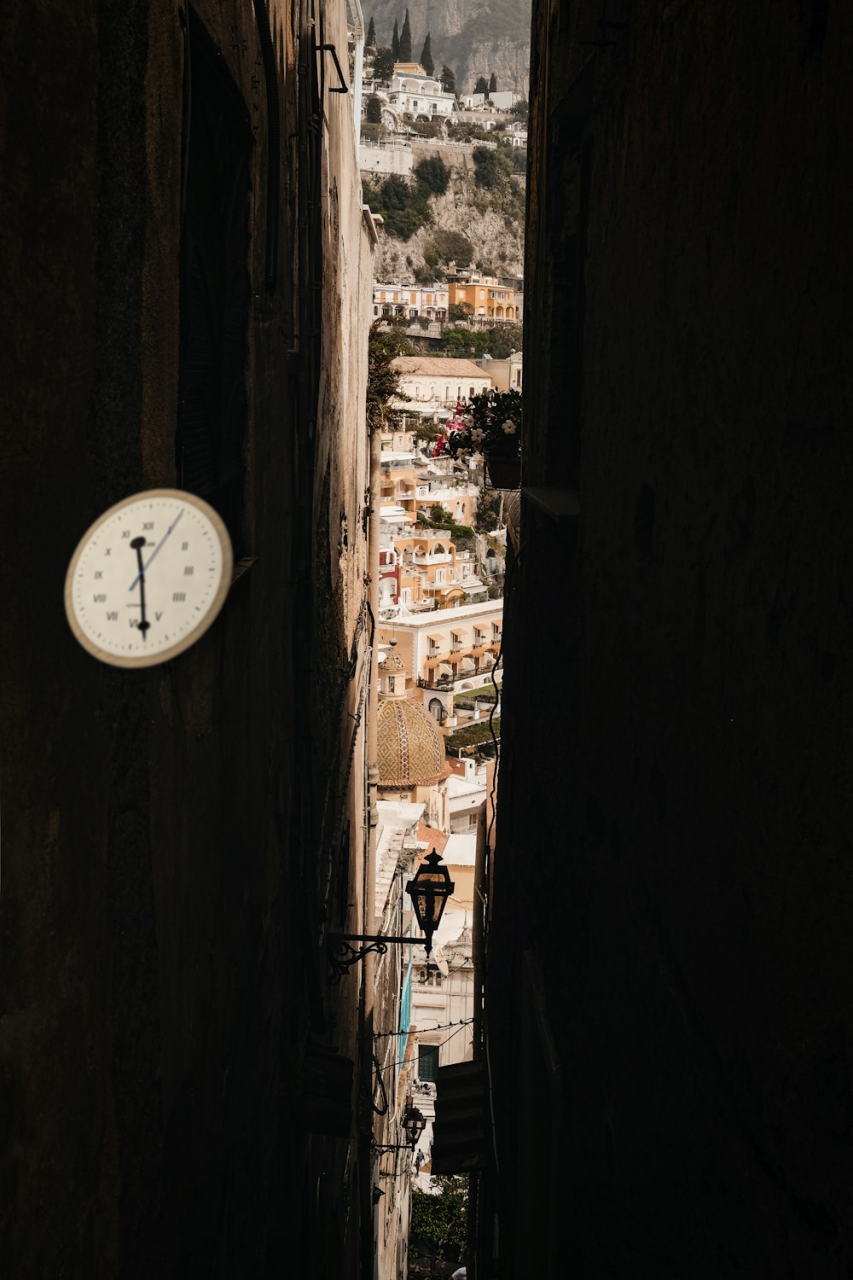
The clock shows h=11 m=28 s=5
